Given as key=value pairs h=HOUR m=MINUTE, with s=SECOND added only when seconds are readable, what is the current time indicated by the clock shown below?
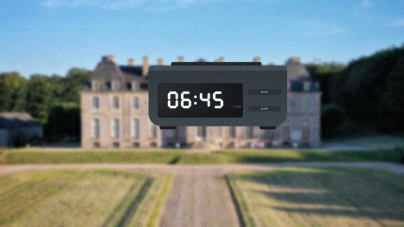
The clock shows h=6 m=45
